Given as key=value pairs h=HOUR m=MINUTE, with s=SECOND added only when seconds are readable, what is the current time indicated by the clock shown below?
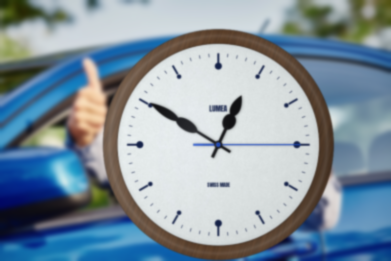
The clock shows h=12 m=50 s=15
